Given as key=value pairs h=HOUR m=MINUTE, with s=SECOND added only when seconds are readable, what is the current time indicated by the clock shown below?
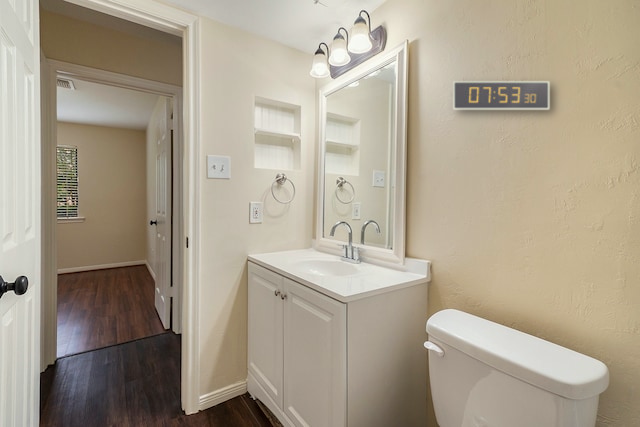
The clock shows h=7 m=53
